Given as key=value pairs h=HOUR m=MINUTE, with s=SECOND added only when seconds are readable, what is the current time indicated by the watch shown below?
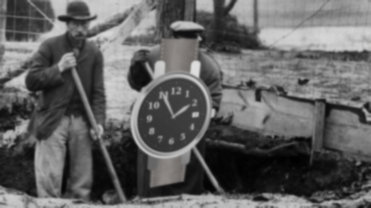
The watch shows h=1 m=55
